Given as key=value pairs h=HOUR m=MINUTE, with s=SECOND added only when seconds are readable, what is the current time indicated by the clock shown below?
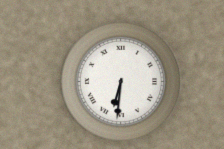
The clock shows h=6 m=31
